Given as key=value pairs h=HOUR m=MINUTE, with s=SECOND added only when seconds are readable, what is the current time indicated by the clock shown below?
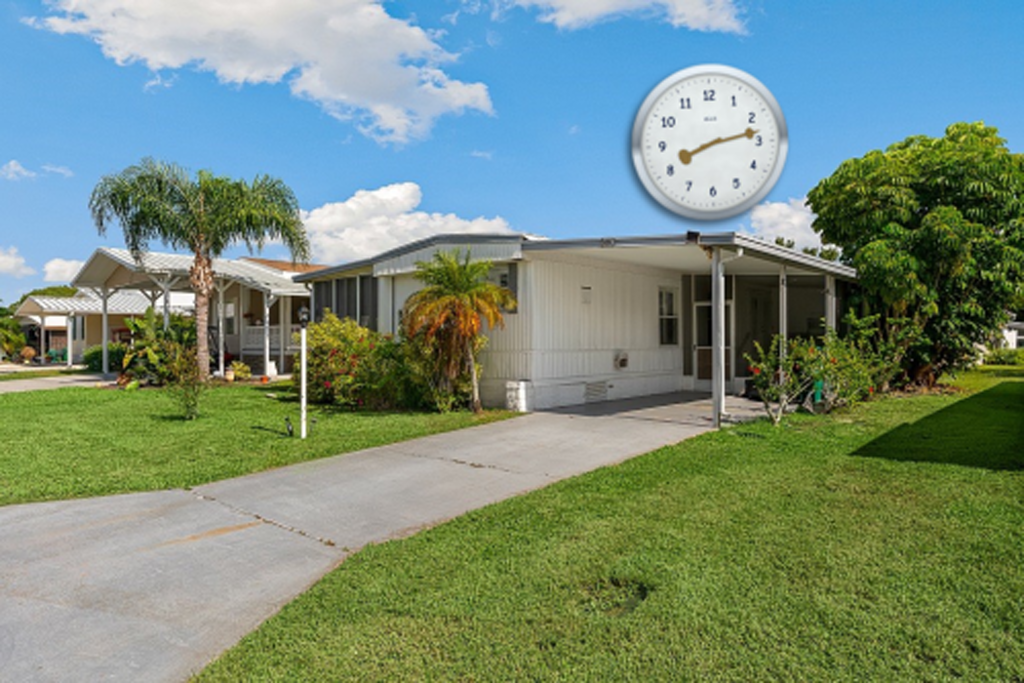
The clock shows h=8 m=13
